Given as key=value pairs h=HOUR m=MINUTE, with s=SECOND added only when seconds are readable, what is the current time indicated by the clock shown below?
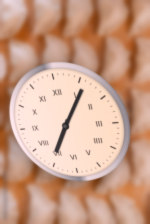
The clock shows h=7 m=6
